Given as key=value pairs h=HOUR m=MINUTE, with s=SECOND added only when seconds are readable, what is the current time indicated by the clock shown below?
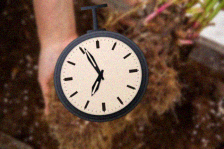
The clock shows h=6 m=56
